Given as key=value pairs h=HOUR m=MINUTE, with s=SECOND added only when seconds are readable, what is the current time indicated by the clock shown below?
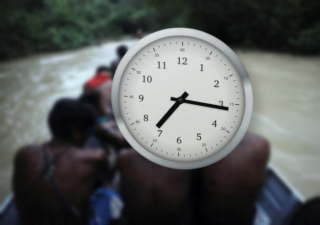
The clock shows h=7 m=16
